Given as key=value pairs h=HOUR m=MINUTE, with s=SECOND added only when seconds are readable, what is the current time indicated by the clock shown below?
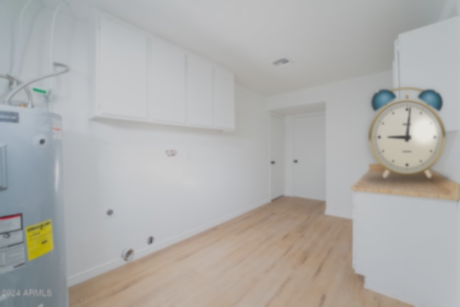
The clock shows h=9 m=1
